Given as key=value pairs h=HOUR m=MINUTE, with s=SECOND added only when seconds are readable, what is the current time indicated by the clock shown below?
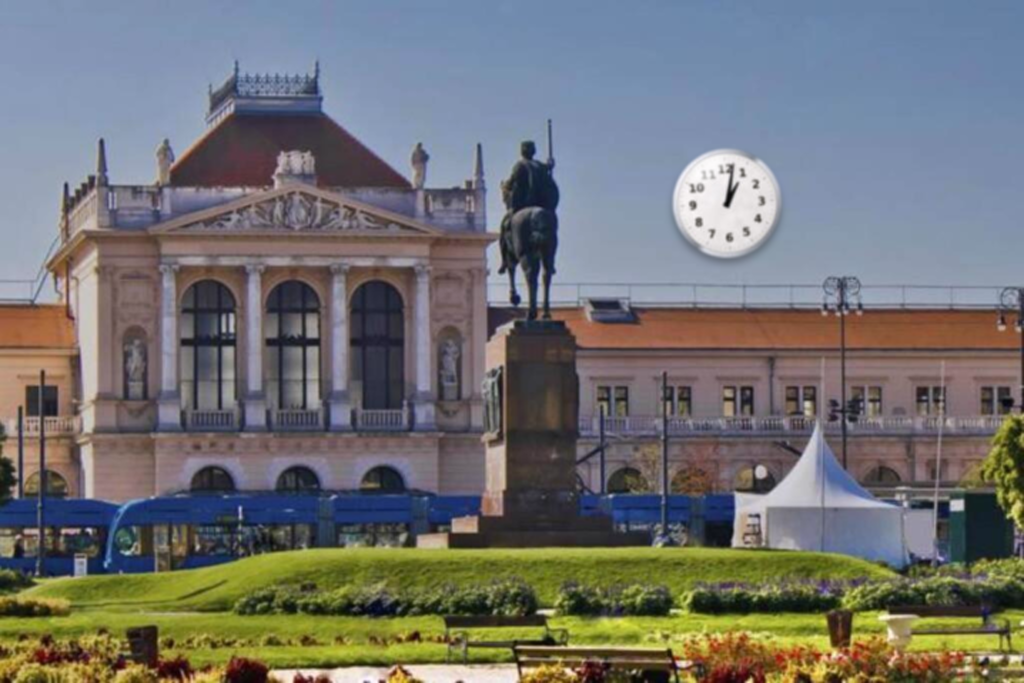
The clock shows h=1 m=2
